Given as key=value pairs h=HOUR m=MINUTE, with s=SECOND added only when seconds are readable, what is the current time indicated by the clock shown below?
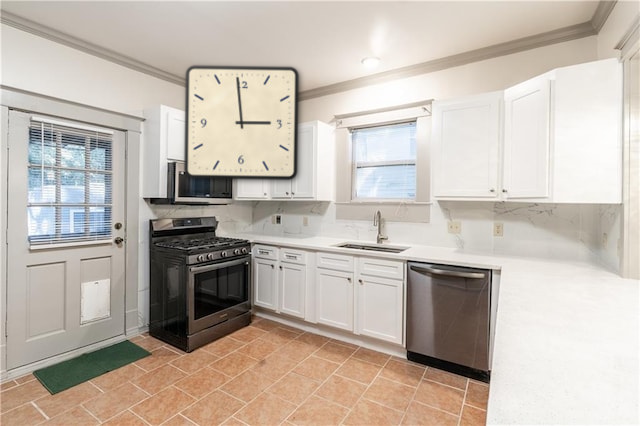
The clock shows h=2 m=59
